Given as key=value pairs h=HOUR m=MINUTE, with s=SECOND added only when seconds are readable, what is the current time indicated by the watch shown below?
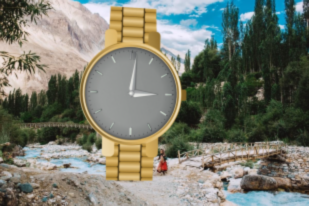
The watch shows h=3 m=1
